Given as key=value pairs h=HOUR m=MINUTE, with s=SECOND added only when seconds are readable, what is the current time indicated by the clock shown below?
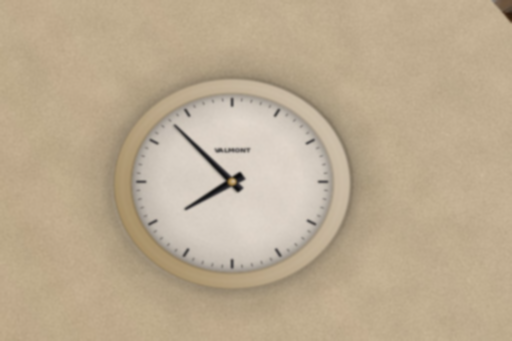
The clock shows h=7 m=53
